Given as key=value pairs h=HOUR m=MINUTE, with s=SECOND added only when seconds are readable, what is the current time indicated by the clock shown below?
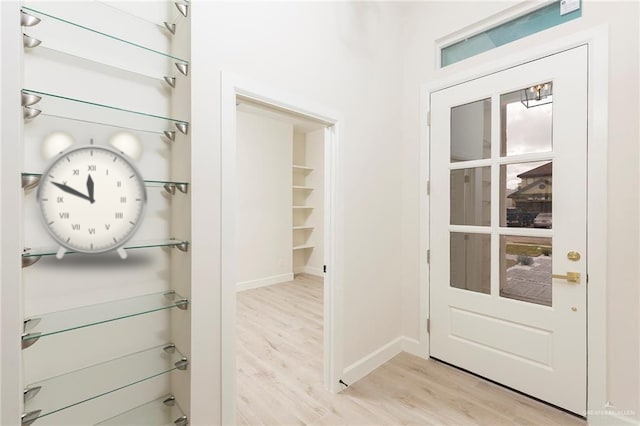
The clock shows h=11 m=49
